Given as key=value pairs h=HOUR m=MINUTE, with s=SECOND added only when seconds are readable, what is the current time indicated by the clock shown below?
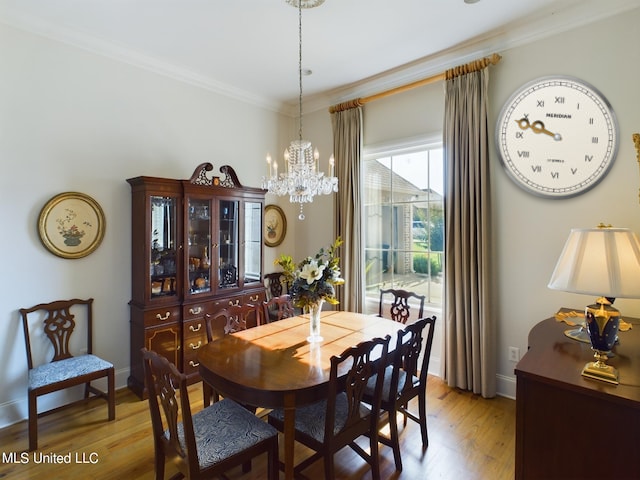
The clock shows h=9 m=48
